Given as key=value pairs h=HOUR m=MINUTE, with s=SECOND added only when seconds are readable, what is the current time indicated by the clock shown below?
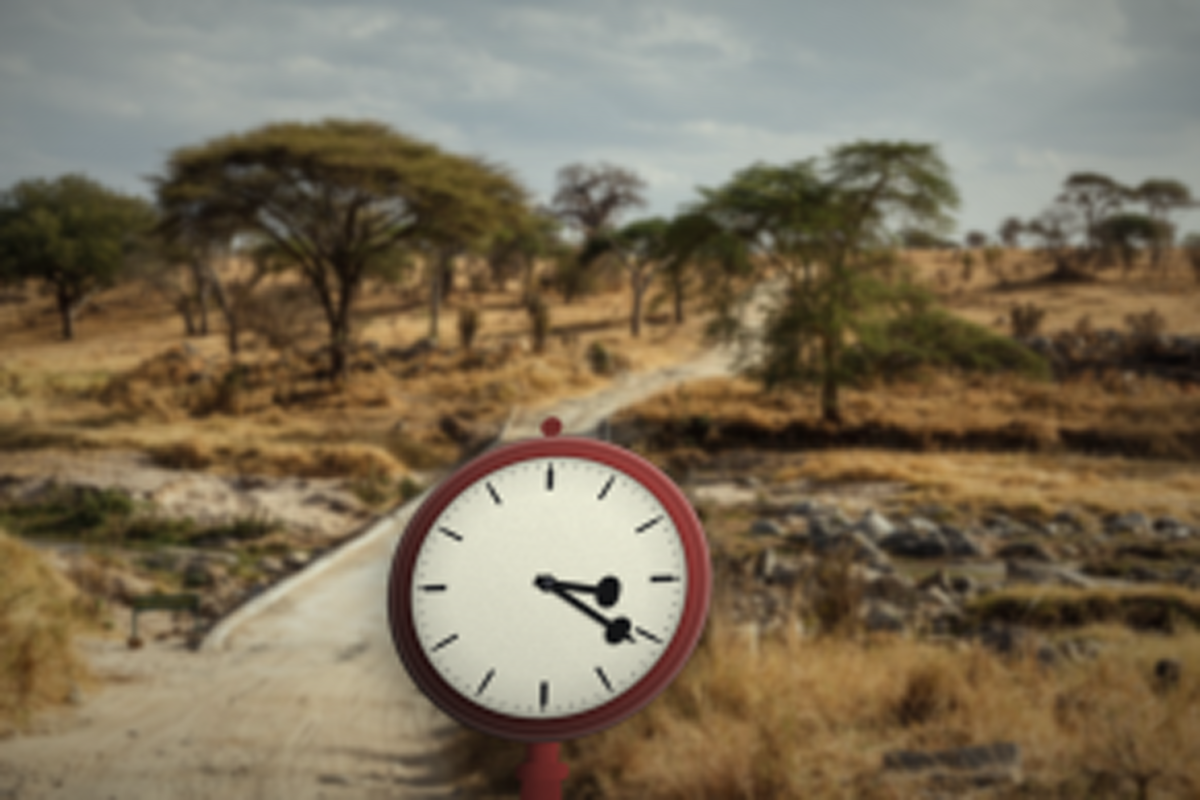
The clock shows h=3 m=21
